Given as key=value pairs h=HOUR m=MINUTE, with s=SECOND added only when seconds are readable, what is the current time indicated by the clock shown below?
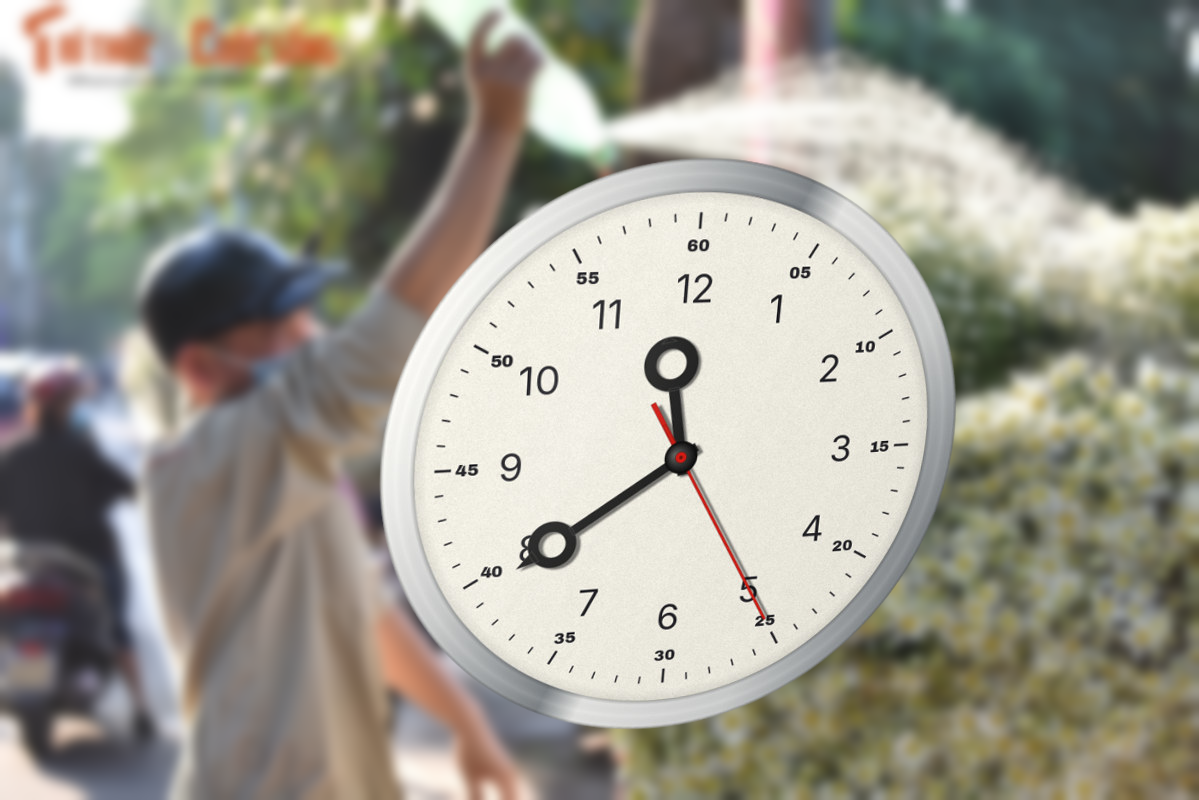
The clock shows h=11 m=39 s=25
